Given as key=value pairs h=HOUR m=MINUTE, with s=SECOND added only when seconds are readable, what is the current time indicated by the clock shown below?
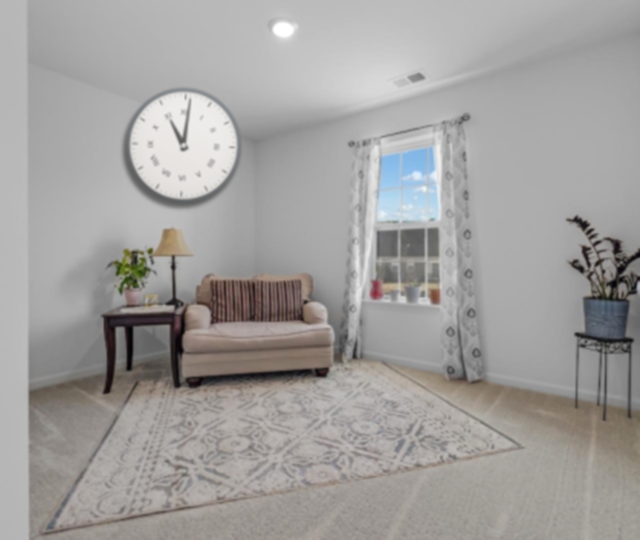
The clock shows h=11 m=1
